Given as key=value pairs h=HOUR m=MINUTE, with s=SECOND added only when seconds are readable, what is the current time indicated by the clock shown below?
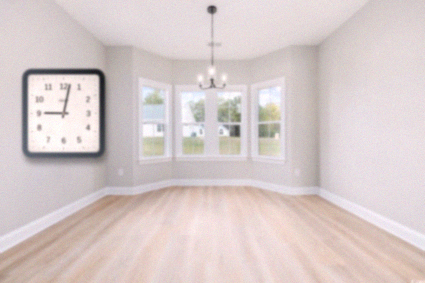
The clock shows h=9 m=2
